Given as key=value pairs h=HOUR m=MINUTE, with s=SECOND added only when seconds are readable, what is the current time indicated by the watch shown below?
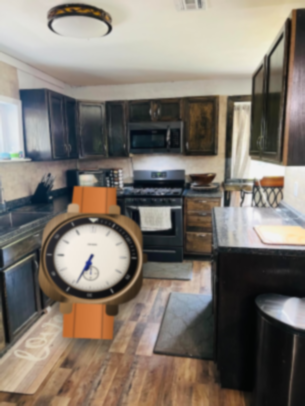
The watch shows h=6 m=34
